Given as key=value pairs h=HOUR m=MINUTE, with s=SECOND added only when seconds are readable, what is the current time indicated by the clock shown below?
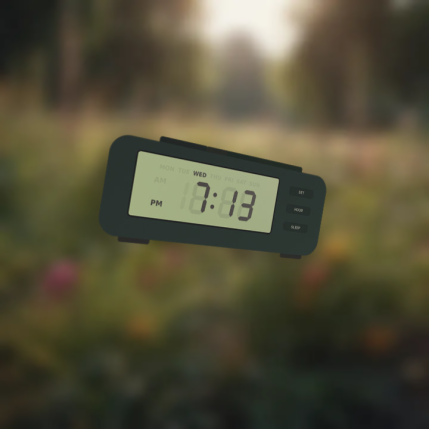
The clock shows h=7 m=13
